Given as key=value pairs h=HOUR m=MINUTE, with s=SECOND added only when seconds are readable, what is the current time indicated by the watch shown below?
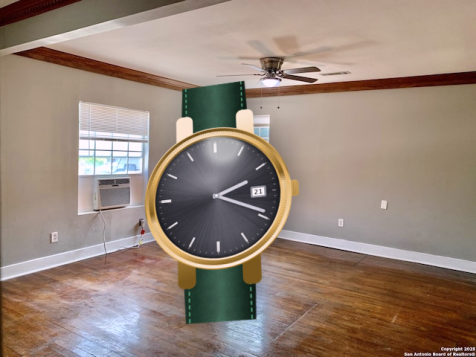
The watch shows h=2 m=19
